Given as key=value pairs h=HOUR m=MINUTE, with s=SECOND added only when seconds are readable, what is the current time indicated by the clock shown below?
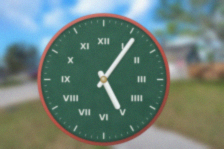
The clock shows h=5 m=6
